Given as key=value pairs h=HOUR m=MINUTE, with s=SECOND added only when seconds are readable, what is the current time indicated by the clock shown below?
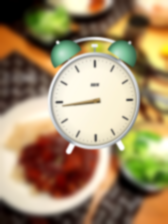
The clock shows h=8 m=44
